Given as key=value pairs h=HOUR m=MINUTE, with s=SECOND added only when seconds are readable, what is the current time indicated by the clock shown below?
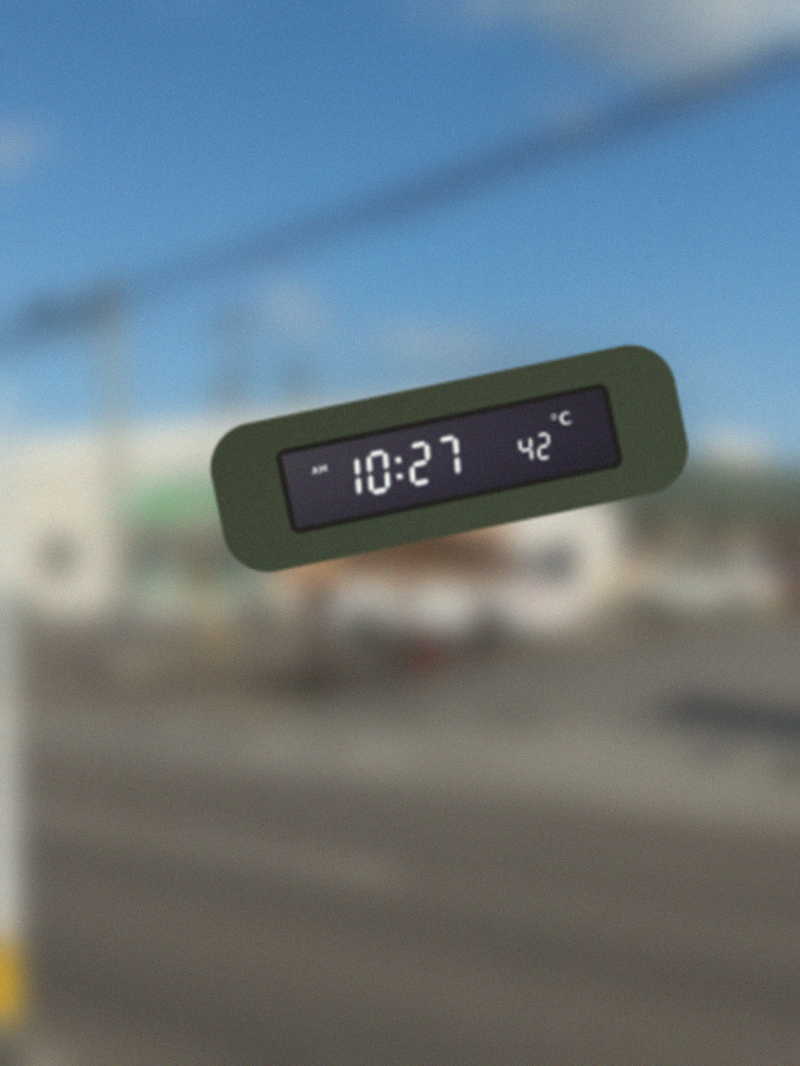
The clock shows h=10 m=27
